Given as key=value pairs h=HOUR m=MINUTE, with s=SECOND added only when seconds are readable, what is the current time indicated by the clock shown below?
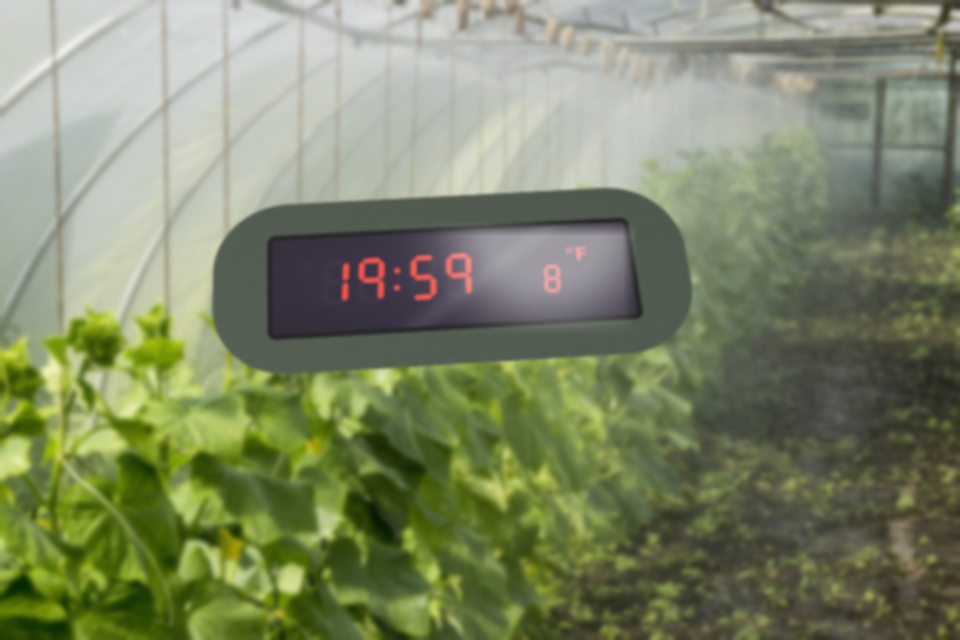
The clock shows h=19 m=59
